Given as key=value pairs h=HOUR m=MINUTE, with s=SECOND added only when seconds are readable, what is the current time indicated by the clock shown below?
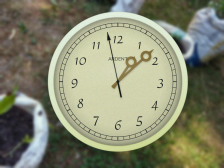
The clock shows h=1 m=7 s=58
